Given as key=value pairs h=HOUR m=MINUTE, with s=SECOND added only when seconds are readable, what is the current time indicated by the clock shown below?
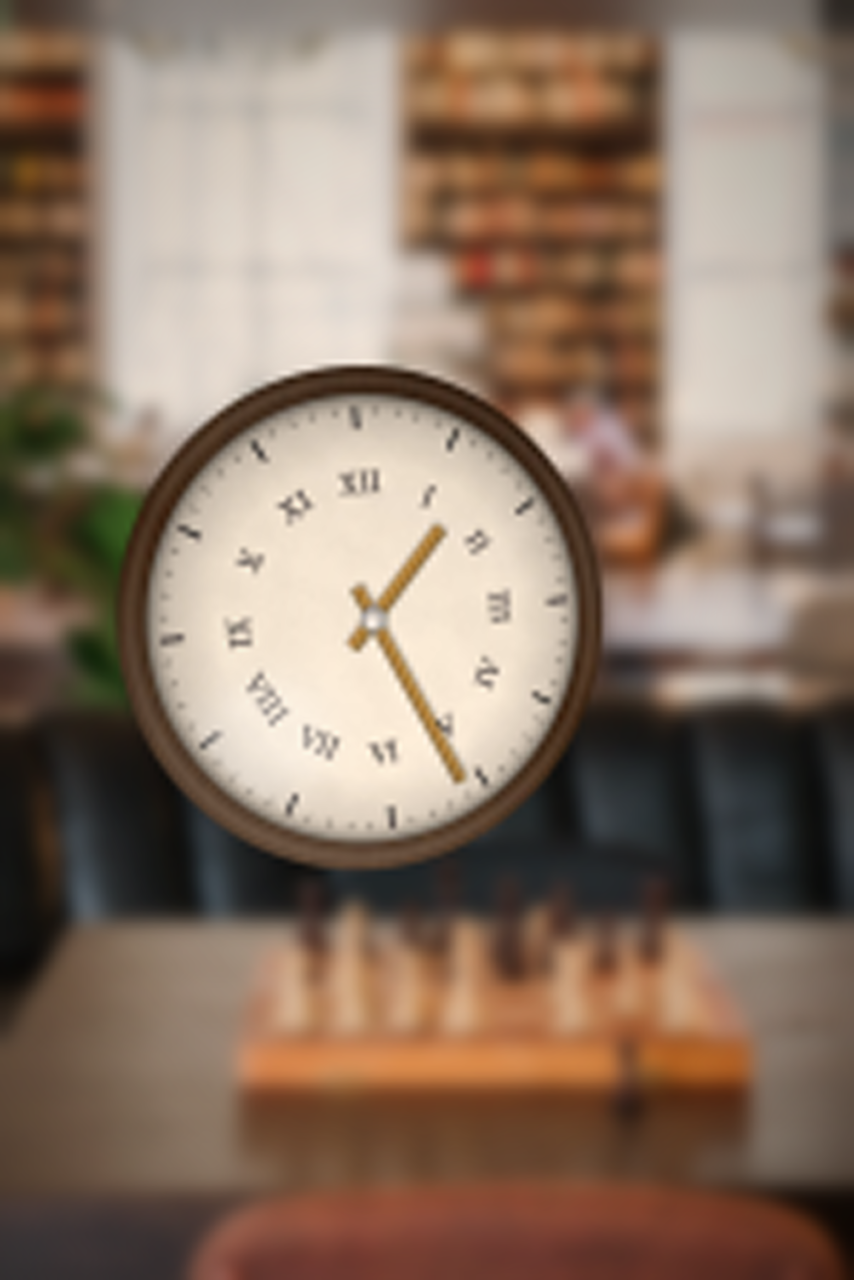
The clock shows h=1 m=26
